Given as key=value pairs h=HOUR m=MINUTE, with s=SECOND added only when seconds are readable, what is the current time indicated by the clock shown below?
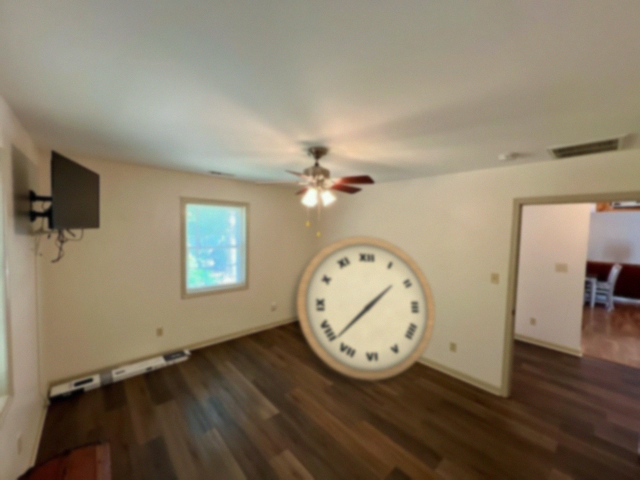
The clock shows h=1 m=38
